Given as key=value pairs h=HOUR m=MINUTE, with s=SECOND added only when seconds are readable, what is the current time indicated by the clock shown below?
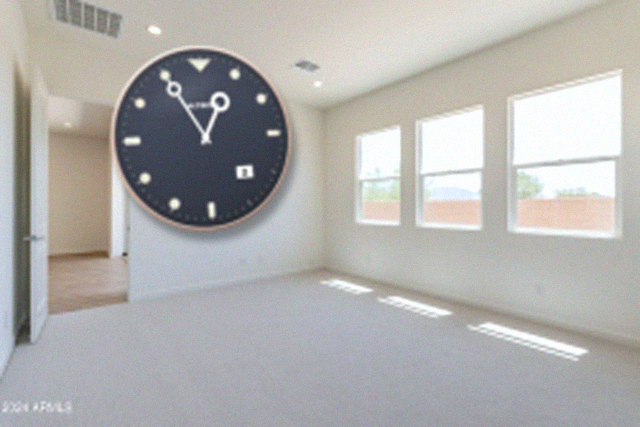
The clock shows h=12 m=55
